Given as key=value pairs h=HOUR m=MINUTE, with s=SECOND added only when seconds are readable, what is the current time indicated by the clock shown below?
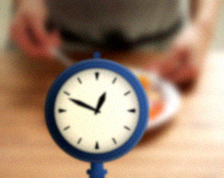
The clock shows h=12 m=49
